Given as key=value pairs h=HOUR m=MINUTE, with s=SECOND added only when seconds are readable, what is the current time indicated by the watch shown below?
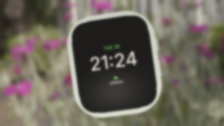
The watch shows h=21 m=24
